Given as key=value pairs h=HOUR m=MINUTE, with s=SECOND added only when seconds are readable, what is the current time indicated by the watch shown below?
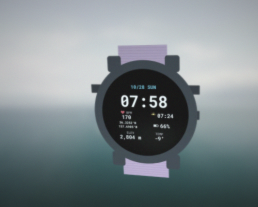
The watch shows h=7 m=58
